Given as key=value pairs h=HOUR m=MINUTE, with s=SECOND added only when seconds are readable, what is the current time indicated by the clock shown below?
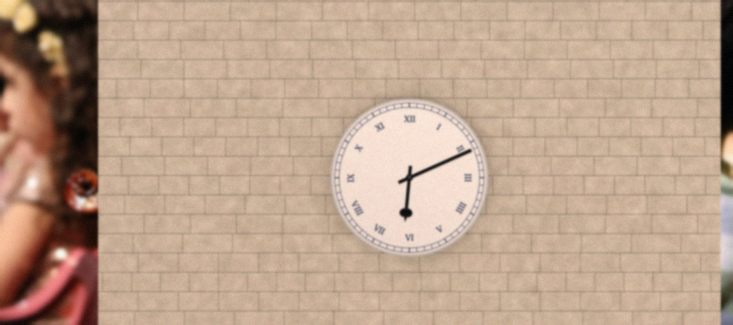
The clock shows h=6 m=11
